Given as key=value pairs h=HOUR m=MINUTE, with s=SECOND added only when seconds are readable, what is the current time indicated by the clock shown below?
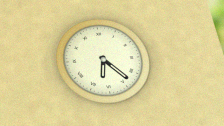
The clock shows h=6 m=23
